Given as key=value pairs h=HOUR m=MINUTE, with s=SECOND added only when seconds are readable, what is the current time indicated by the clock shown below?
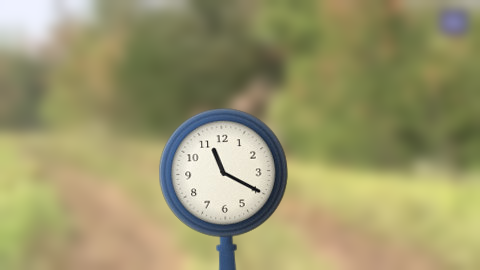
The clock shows h=11 m=20
